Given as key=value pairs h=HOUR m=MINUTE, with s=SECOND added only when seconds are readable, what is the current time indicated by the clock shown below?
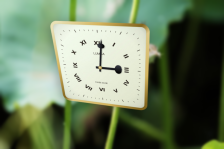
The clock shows h=3 m=1
